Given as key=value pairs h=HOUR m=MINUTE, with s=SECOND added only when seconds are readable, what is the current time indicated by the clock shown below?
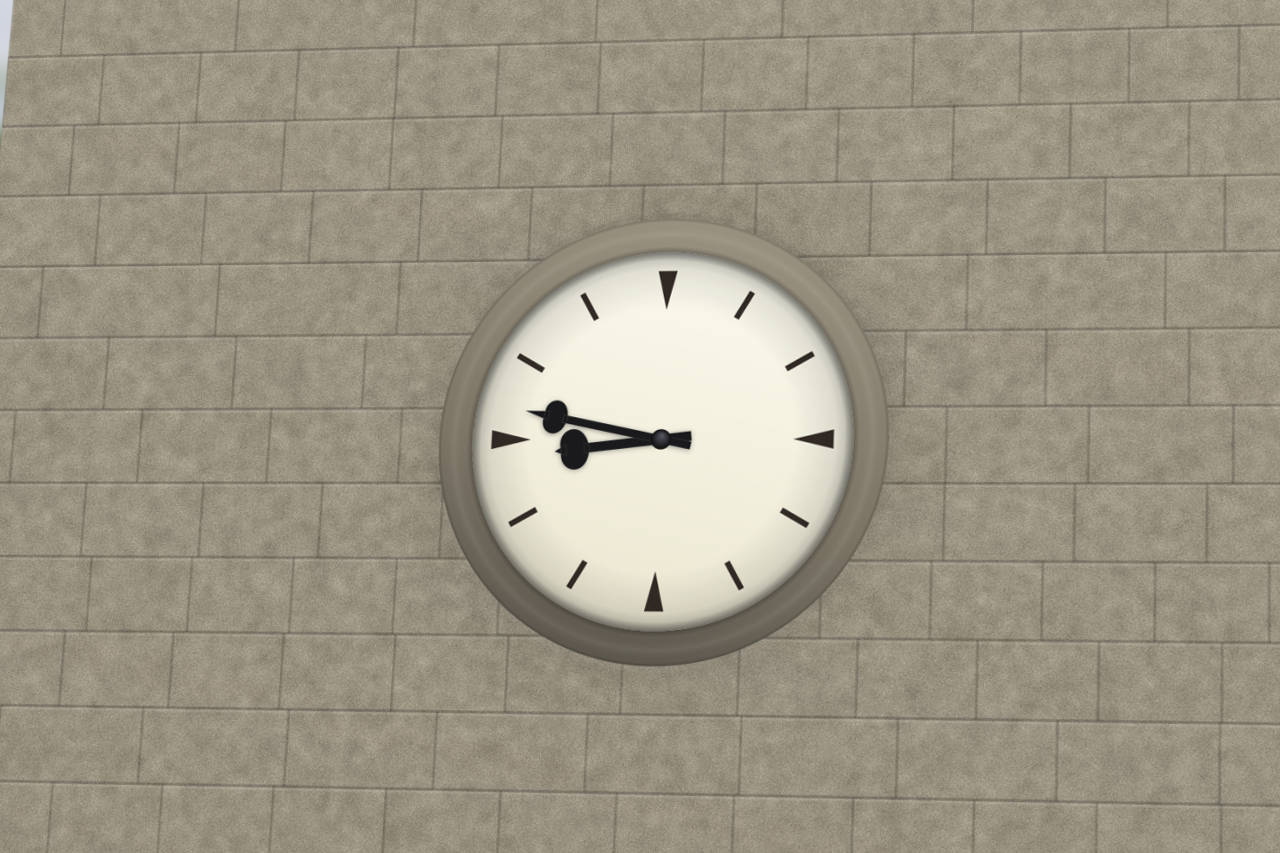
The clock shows h=8 m=47
